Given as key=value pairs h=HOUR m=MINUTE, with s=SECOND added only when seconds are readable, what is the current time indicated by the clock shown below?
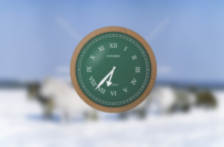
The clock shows h=6 m=37
